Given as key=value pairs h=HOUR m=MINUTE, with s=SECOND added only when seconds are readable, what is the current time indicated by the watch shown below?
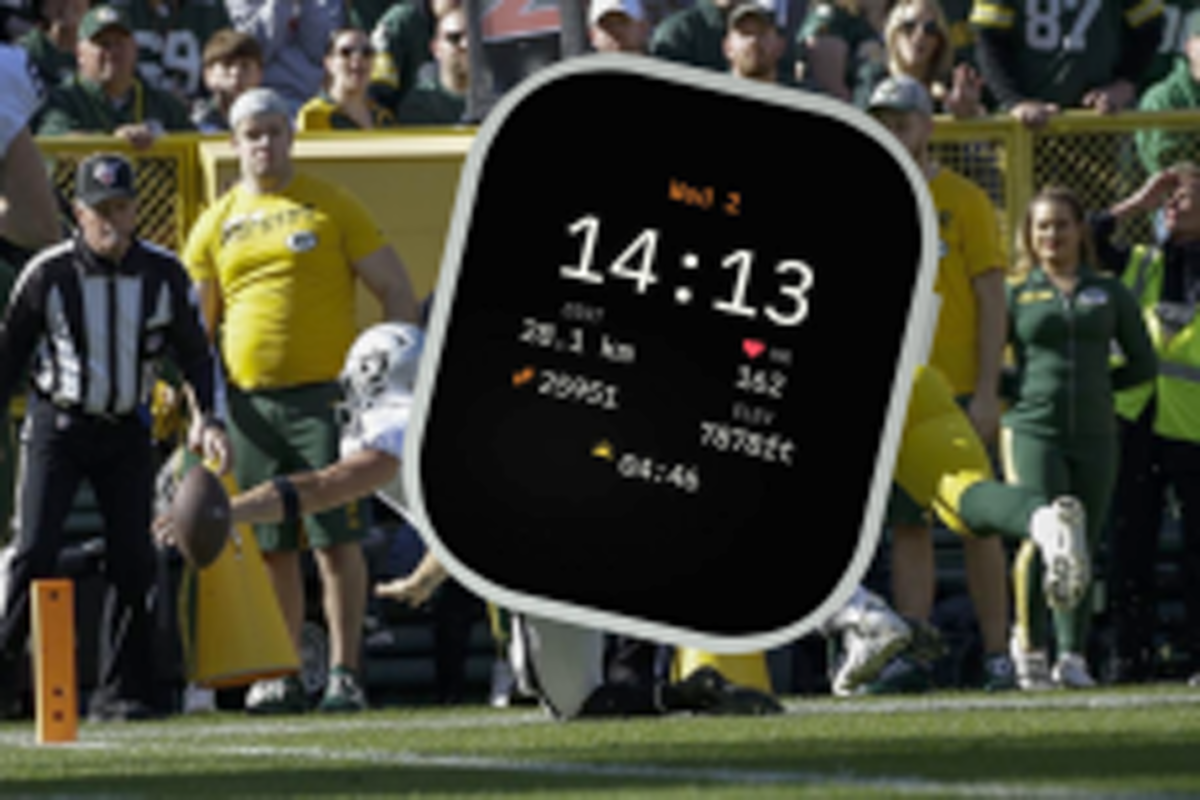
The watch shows h=14 m=13
